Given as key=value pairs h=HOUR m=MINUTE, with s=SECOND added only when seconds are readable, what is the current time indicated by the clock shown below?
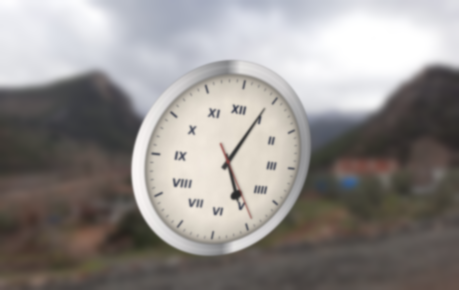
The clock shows h=5 m=4 s=24
